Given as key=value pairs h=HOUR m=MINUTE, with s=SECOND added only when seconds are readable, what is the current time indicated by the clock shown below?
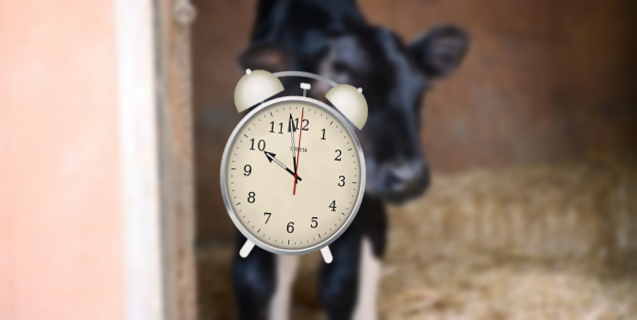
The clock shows h=9 m=58 s=0
